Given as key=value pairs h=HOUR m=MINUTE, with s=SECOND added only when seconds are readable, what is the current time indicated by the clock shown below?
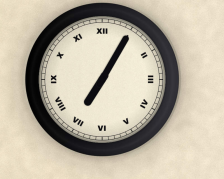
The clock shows h=7 m=5
